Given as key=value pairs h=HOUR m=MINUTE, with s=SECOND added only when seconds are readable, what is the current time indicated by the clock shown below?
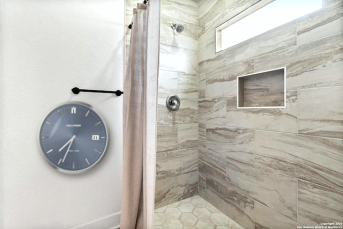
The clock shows h=7 m=34
